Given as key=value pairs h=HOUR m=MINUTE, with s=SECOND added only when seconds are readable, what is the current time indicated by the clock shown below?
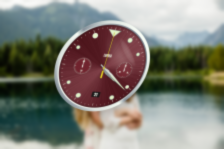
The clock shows h=4 m=21
